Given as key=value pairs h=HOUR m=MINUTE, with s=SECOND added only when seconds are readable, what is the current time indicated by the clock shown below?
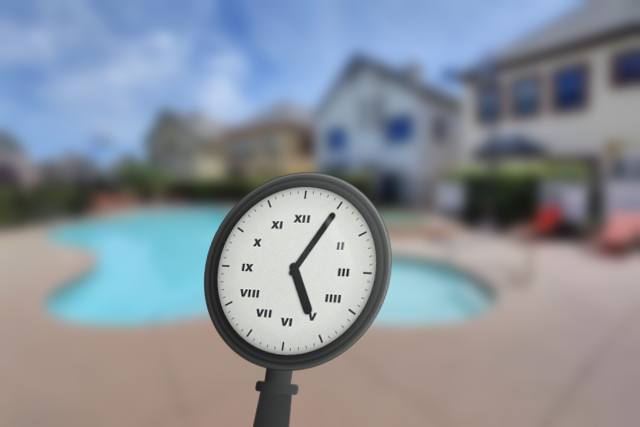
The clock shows h=5 m=5
